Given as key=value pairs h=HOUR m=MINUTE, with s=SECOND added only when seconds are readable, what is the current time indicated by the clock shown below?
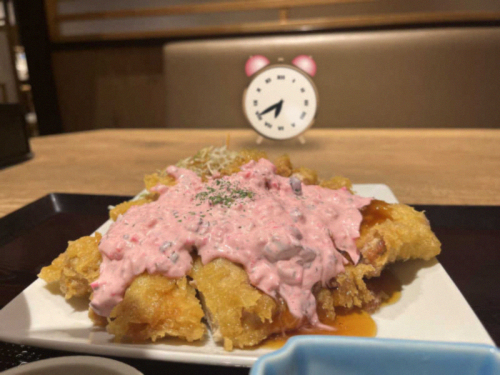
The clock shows h=6 m=40
